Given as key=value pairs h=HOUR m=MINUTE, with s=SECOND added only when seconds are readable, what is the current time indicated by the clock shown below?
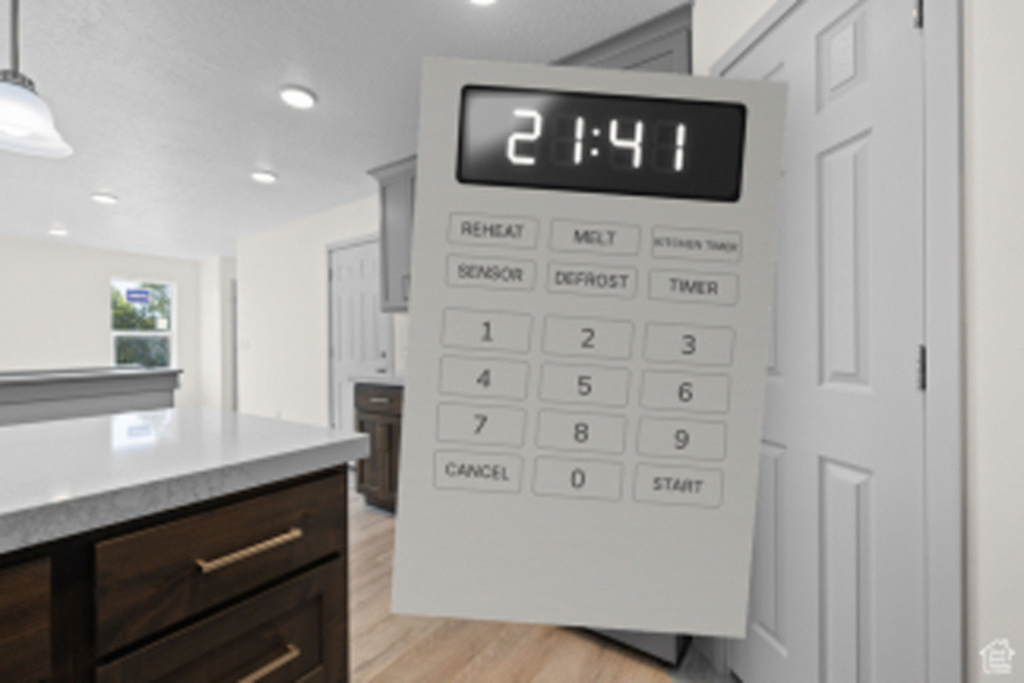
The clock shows h=21 m=41
